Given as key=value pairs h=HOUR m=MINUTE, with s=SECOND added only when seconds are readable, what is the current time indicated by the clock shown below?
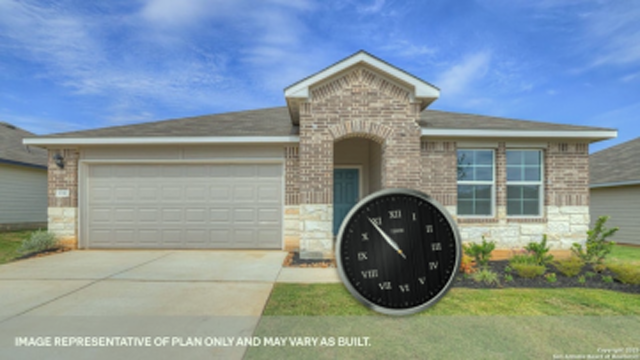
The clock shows h=10 m=54
